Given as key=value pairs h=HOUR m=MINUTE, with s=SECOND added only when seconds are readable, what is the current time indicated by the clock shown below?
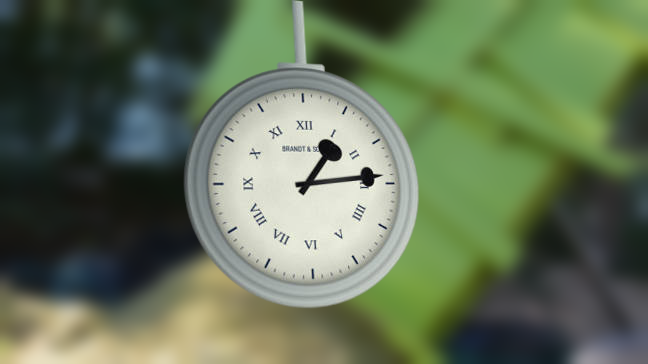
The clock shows h=1 m=14
